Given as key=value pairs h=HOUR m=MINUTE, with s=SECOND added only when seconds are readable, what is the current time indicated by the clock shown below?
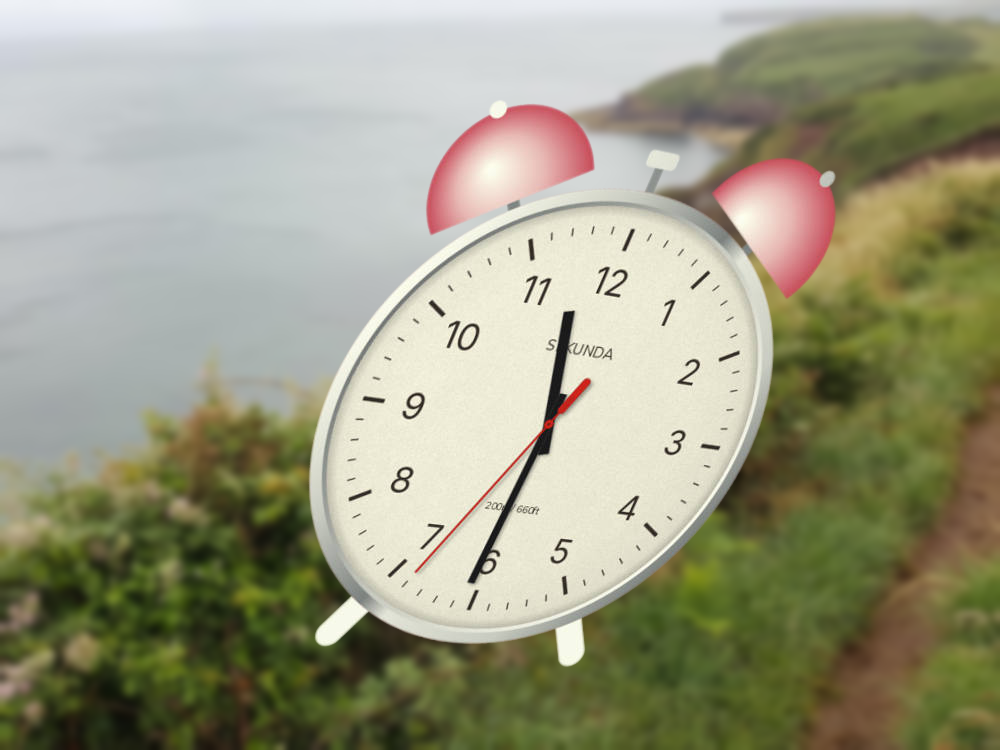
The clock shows h=11 m=30 s=34
